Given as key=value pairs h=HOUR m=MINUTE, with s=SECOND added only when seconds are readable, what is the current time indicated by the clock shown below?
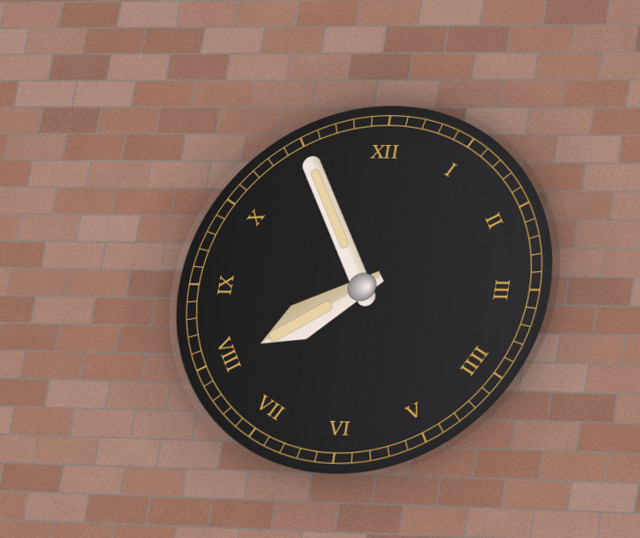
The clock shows h=7 m=55
